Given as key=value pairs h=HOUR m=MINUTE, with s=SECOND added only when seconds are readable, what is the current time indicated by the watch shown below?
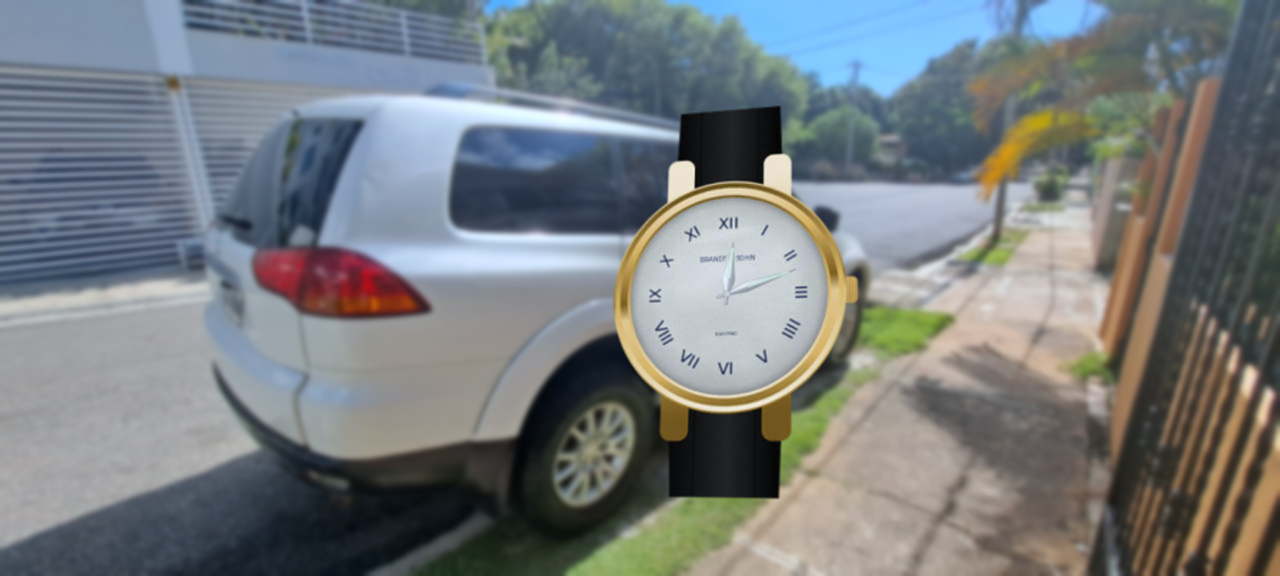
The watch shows h=12 m=12
